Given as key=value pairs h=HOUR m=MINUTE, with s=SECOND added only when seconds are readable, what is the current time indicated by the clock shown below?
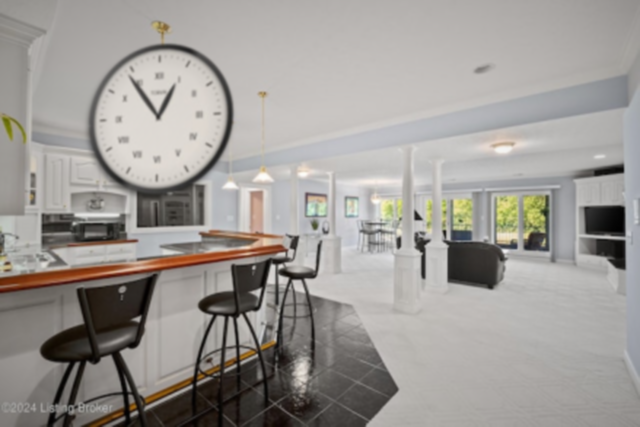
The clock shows h=12 m=54
